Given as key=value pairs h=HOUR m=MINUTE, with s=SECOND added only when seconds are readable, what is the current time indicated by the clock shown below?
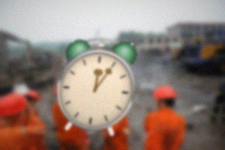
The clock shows h=12 m=5
